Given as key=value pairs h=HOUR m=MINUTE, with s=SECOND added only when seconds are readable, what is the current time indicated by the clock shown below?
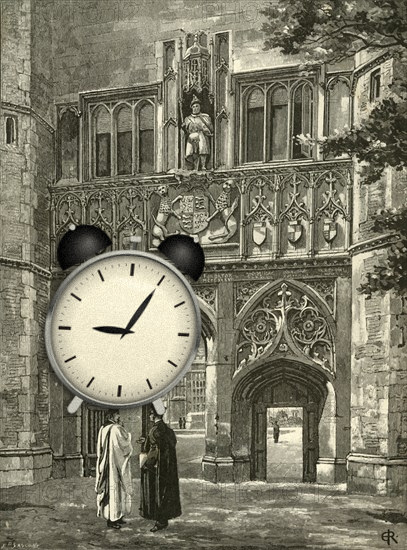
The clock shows h=9 m=5
